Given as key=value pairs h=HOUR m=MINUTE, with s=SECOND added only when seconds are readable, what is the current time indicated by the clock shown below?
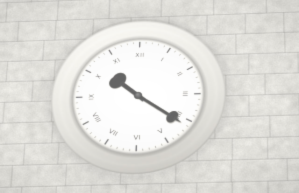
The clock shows h=10 m=21
